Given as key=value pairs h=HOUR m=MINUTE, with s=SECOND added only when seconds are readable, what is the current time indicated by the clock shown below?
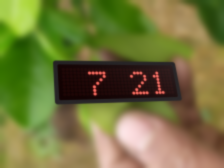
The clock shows h=7 m=21
